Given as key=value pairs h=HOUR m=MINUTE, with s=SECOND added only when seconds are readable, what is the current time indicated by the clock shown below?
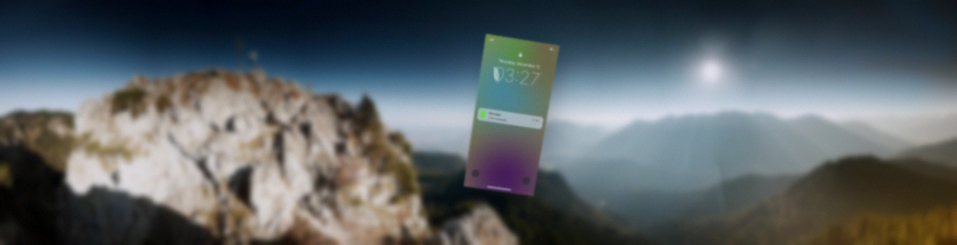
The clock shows h=3 m=27
